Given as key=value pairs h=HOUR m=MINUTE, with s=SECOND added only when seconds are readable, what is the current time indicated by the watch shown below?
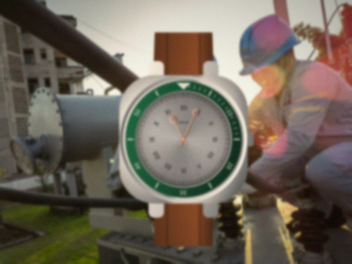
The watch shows h=11 m=4
